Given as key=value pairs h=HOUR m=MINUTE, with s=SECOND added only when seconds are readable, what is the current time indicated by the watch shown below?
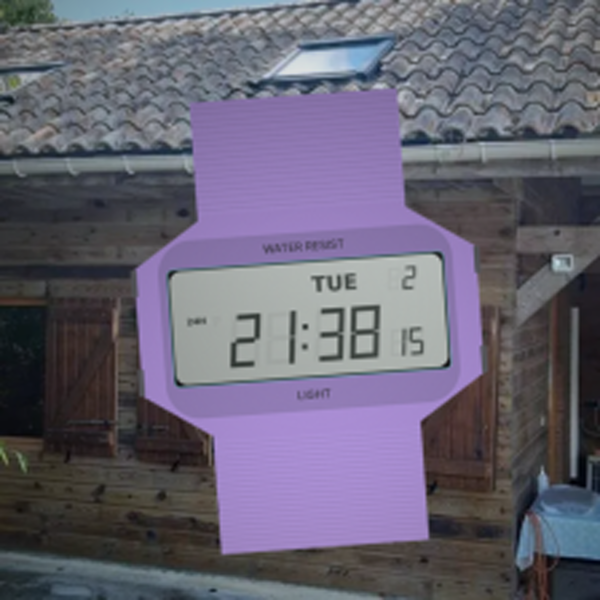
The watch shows h=21 m=38 s=15
